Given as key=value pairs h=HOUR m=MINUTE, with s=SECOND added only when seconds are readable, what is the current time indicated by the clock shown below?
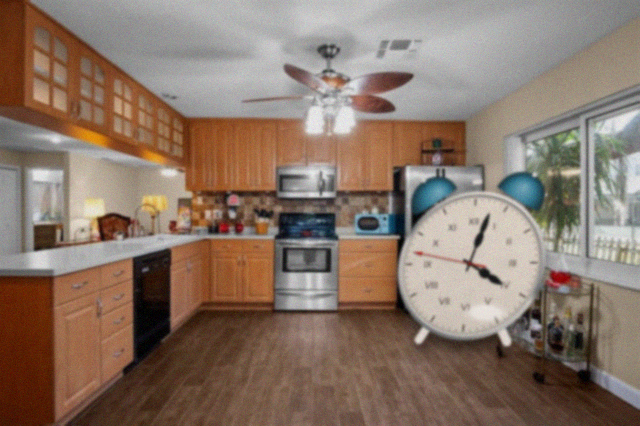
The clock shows h=4 m=2 s=47
